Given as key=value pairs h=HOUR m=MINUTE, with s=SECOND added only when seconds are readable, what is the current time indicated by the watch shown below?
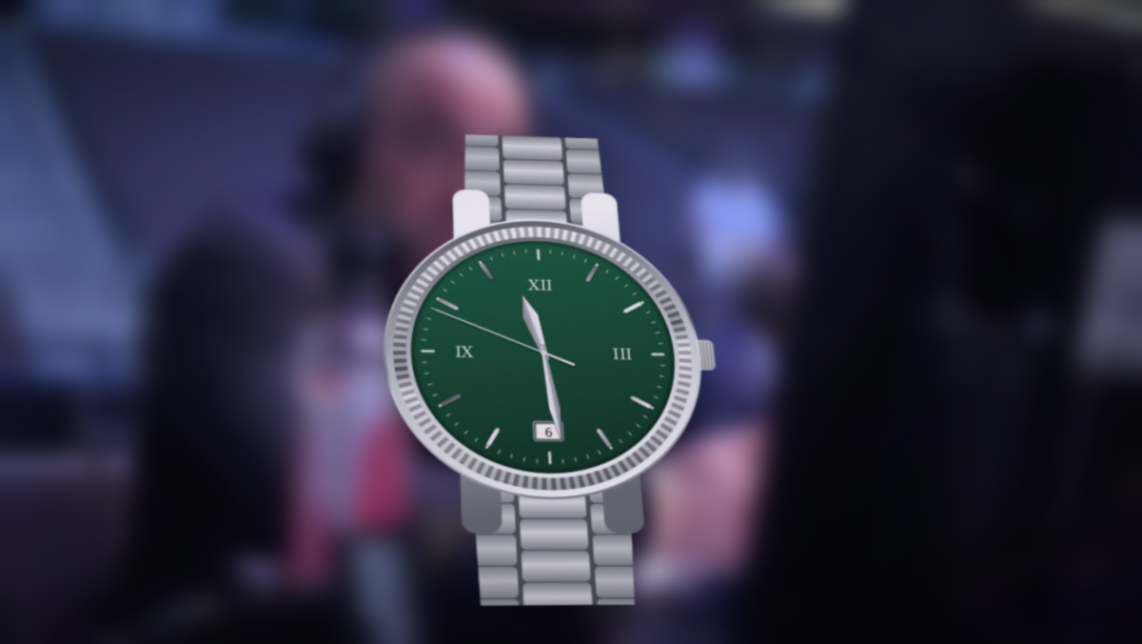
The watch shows h=11 m=28 s=49
